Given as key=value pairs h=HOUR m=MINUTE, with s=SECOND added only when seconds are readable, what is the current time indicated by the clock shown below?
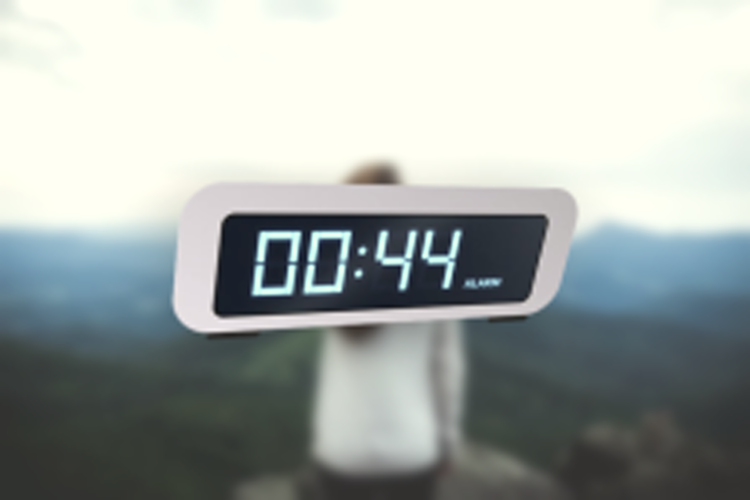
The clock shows h=0 m=44
